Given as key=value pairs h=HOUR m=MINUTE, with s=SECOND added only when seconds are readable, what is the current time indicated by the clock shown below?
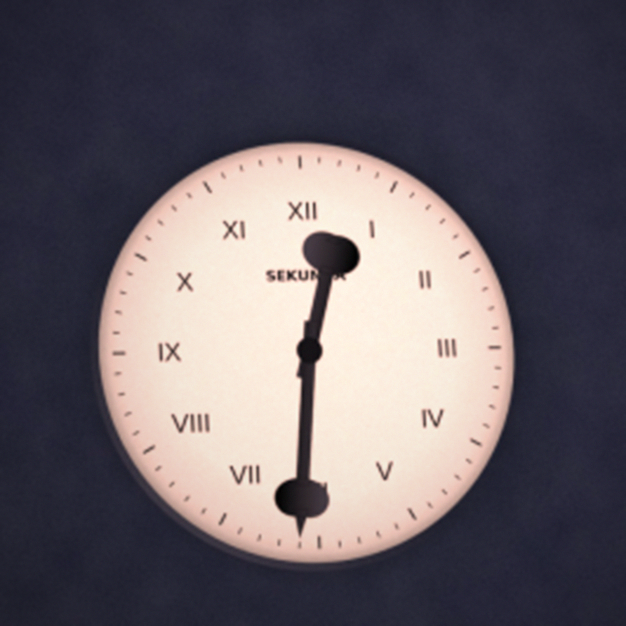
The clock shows h=12 m=31
